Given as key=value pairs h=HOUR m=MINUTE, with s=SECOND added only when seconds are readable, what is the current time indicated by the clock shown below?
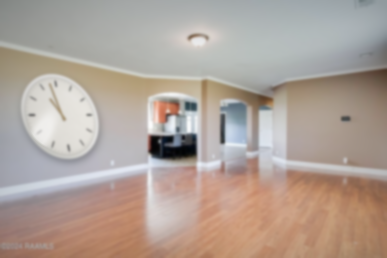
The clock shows h=10 m=58
